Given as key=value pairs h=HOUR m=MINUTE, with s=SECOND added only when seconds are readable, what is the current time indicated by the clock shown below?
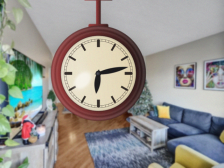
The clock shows h=6 m=13
